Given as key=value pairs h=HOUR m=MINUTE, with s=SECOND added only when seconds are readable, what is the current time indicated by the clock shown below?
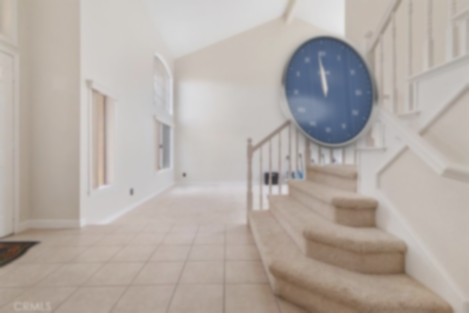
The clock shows h=11 m=59
